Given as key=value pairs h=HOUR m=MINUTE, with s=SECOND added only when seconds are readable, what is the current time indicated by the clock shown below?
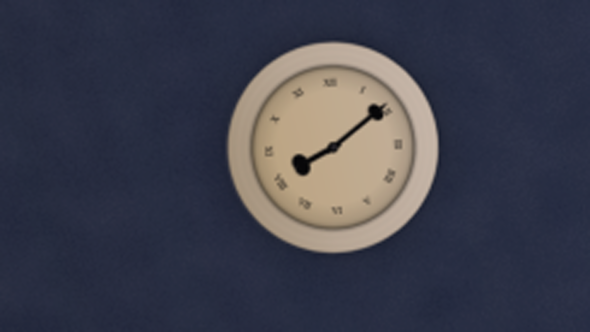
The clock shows h=8 m=9
